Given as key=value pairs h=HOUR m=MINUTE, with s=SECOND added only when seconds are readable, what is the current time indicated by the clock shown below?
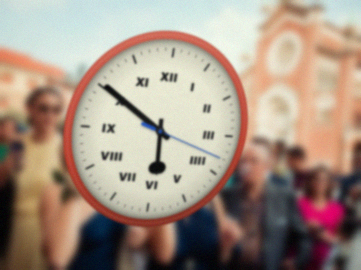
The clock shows h=5 m=50 s=18
